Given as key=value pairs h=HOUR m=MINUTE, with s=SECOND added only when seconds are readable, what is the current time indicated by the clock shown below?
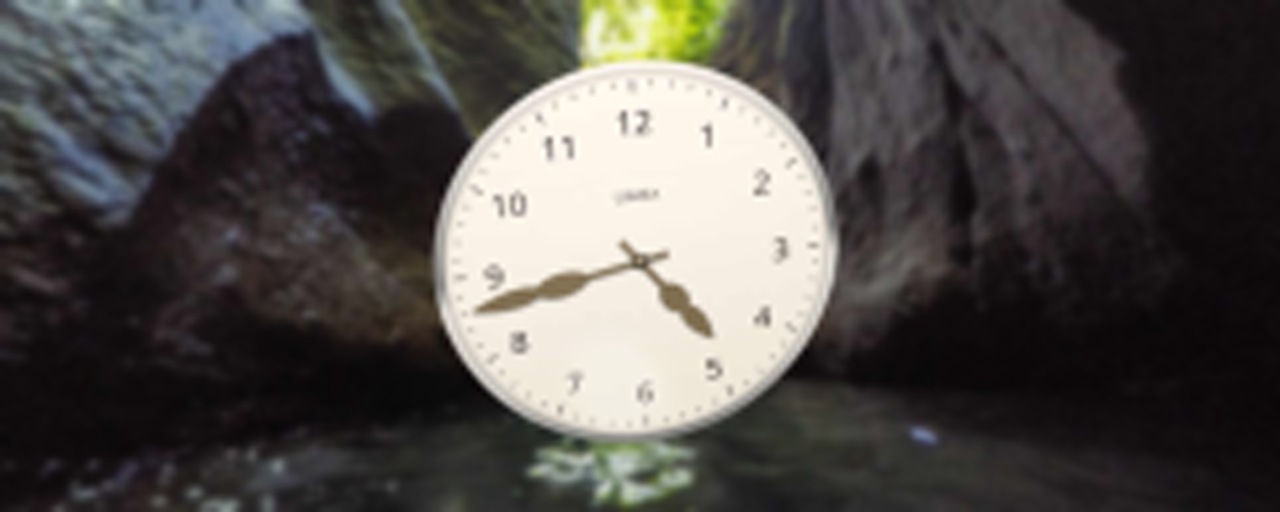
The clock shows h=4 m=43
